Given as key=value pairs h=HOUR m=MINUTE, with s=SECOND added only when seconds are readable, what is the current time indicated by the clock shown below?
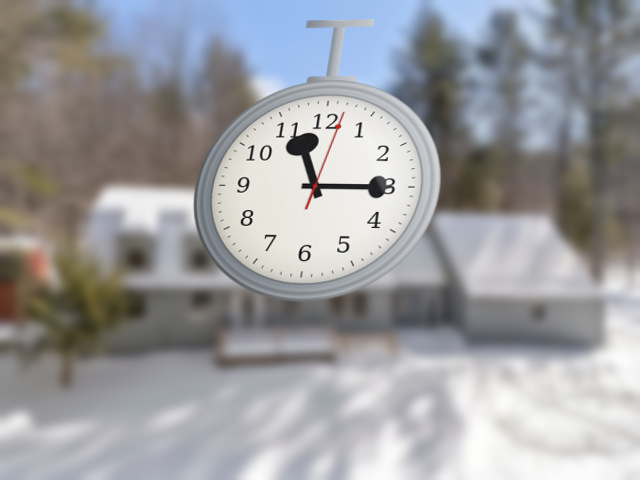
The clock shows h=11 m=15 s=2
